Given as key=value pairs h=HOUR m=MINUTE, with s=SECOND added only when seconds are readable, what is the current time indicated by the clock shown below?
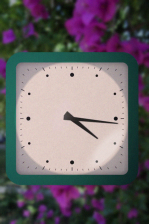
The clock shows h=4 m=16
